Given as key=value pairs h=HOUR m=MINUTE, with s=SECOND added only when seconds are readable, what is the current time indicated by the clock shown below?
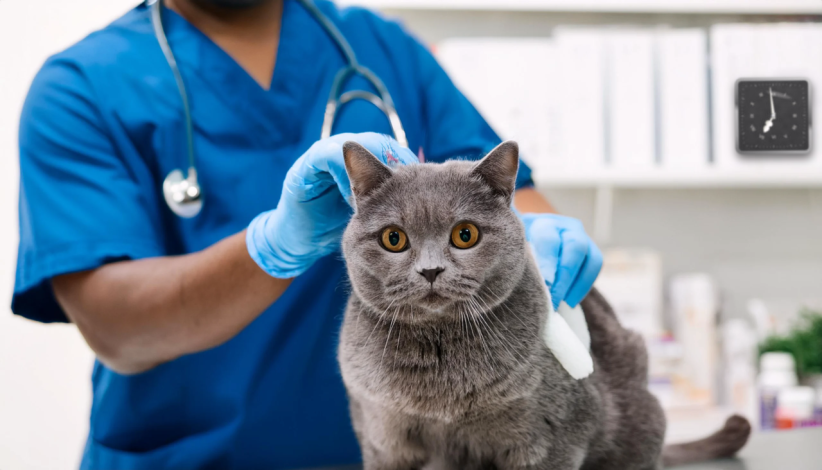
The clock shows h=6 m=59
